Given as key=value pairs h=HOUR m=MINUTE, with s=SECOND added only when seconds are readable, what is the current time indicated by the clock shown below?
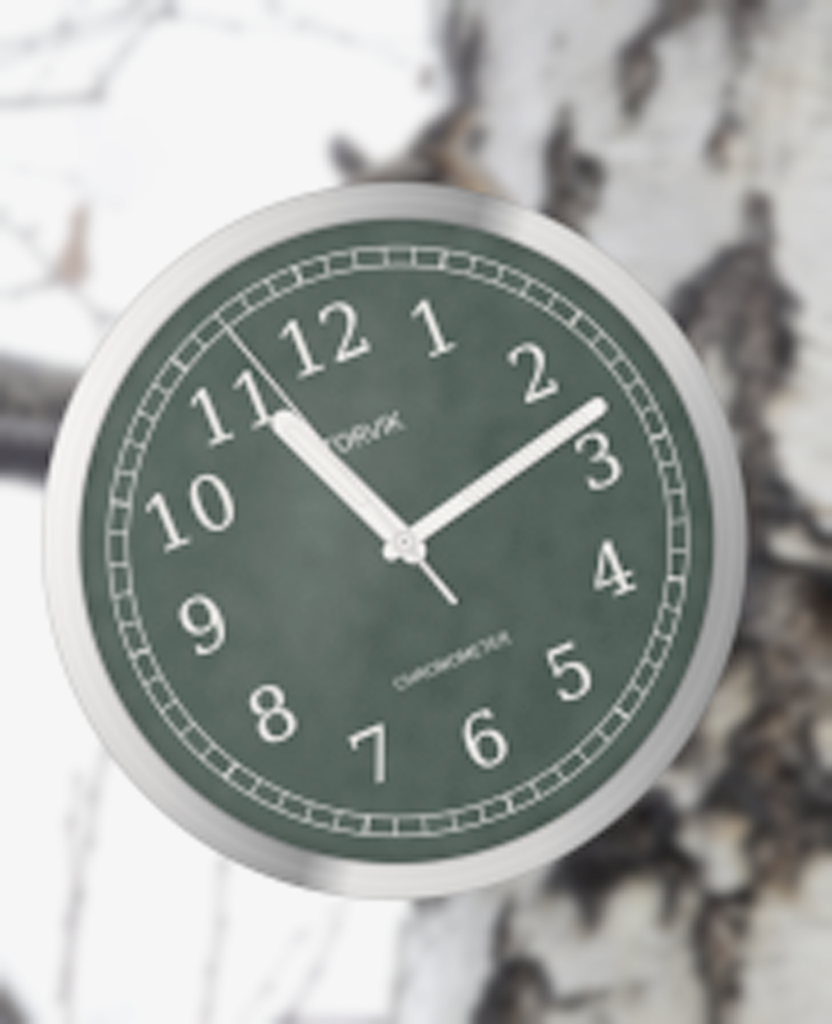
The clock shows h=11 m=12 s=57
